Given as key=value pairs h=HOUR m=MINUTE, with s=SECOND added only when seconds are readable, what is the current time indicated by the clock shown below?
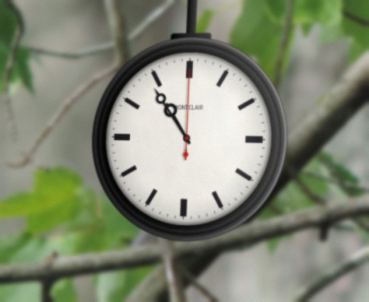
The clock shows h=10 m=54 s=0
